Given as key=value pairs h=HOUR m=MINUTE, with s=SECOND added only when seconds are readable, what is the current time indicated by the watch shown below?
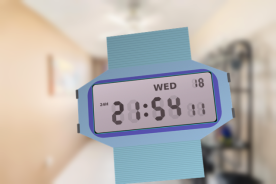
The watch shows h=21 m=54 s=11
